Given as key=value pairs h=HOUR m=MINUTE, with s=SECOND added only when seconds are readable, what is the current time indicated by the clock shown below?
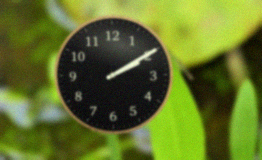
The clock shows h=2 m=10
